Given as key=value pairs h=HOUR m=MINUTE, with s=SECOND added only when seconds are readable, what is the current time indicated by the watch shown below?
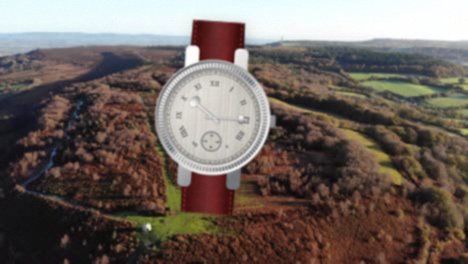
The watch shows h=10 m=15
